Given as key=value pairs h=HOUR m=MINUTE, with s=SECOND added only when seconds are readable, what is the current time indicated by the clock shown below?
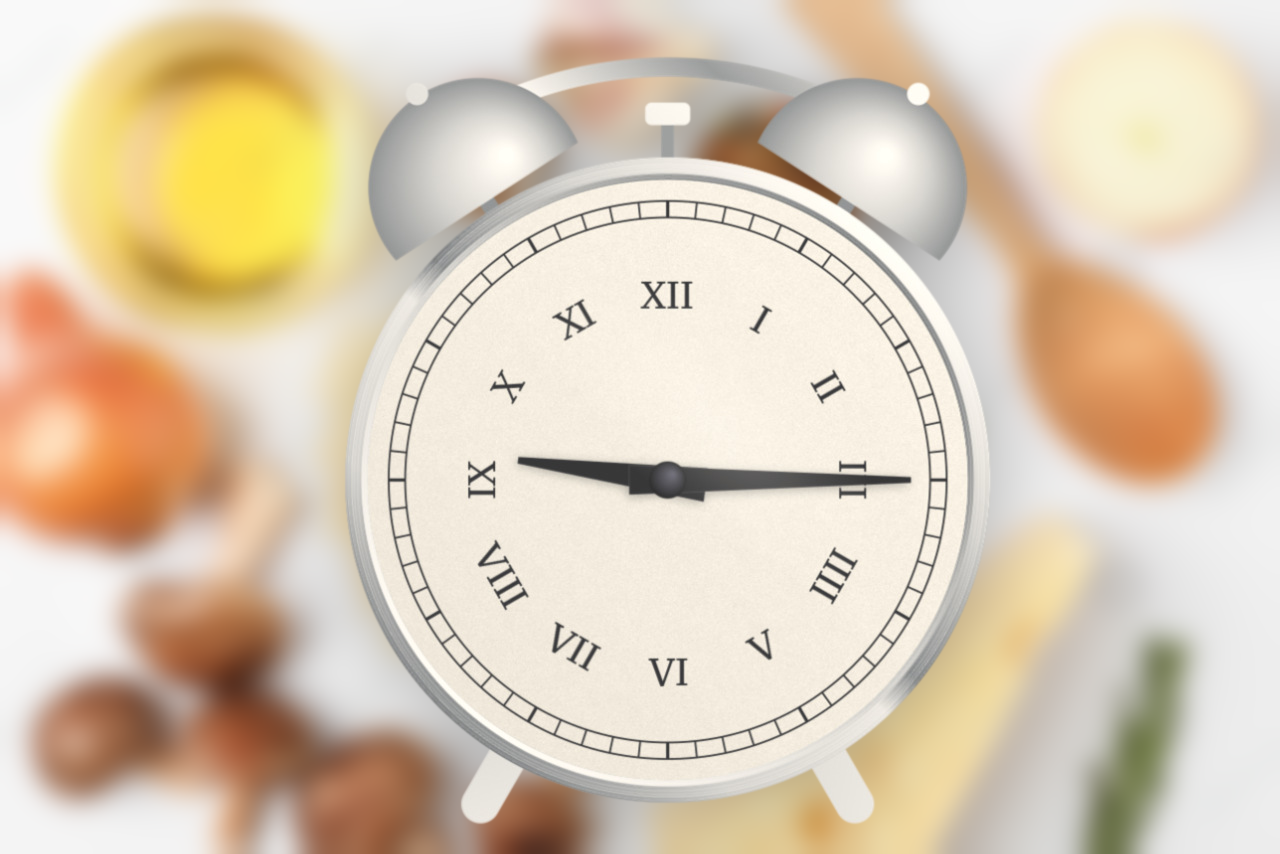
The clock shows h=9 m=15
